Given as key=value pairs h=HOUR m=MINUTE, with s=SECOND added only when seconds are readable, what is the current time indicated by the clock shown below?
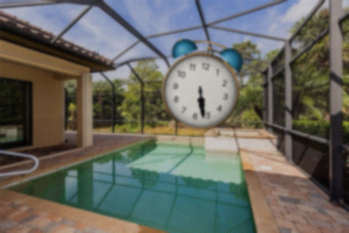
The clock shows h=5 m=27
